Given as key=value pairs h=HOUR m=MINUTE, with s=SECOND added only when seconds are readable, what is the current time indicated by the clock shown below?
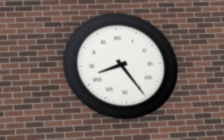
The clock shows h=8 m=25
